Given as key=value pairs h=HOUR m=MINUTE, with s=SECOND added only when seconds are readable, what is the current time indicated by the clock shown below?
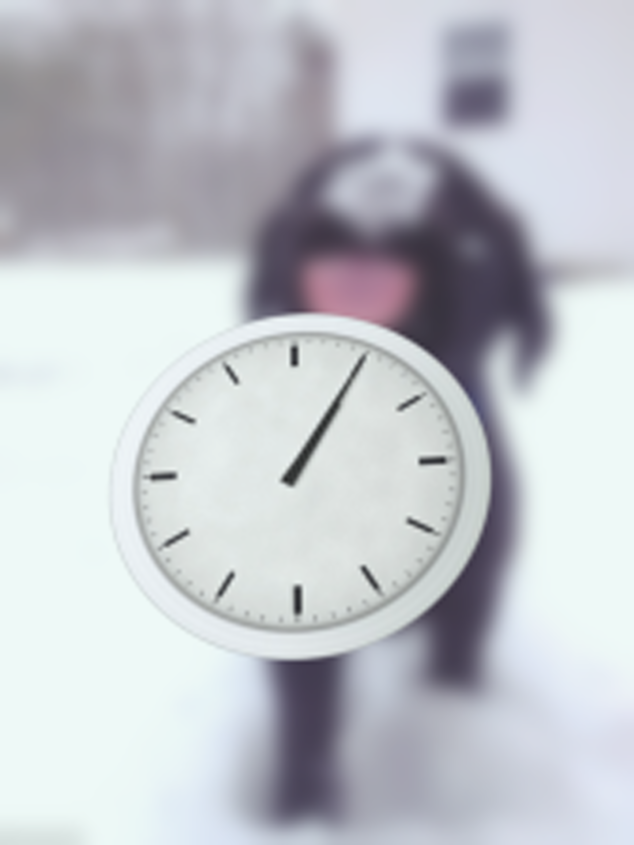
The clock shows h=1 m=5
